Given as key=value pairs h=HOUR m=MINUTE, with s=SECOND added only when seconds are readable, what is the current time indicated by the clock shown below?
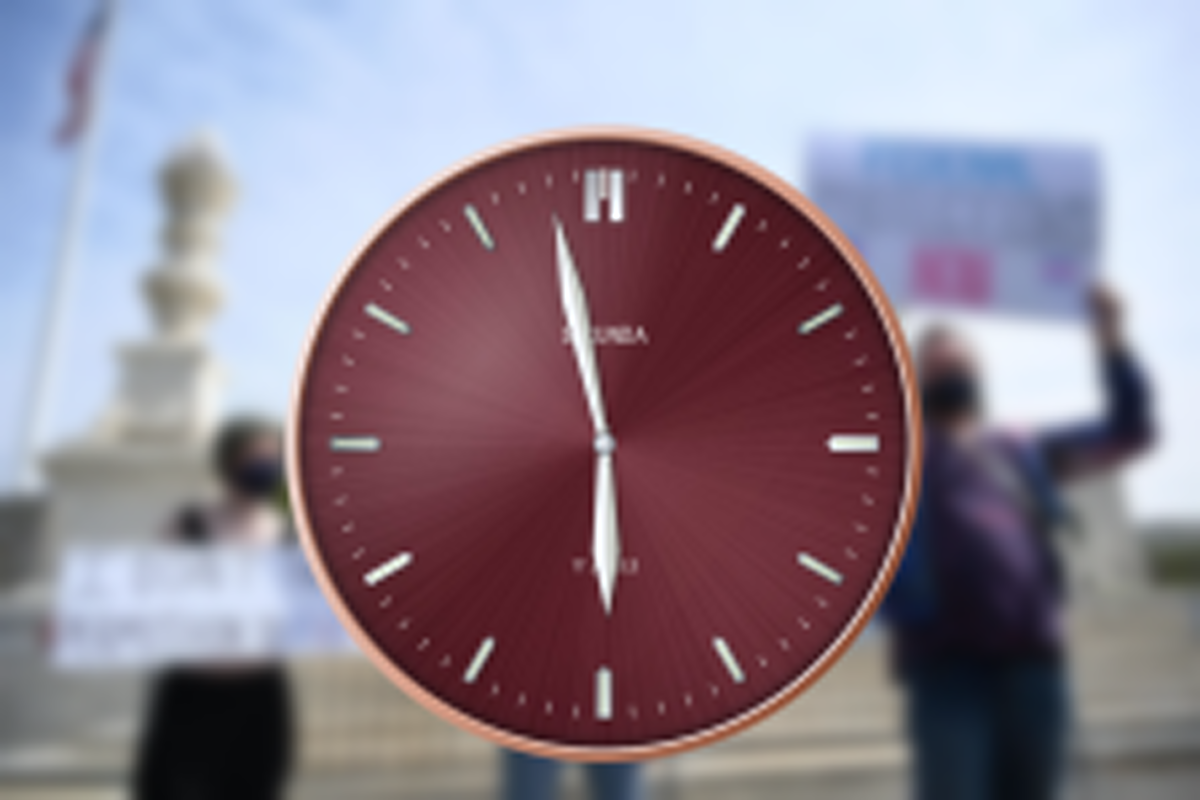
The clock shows h=5 m=58
